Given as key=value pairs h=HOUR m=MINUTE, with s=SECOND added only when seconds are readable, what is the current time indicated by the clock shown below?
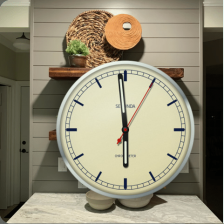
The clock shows h=5 m=59 s=5
